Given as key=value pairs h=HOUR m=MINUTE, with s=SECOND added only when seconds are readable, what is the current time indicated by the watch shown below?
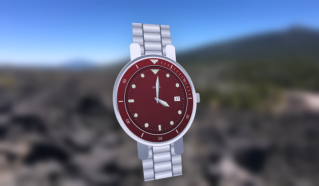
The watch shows h=4 m=1
